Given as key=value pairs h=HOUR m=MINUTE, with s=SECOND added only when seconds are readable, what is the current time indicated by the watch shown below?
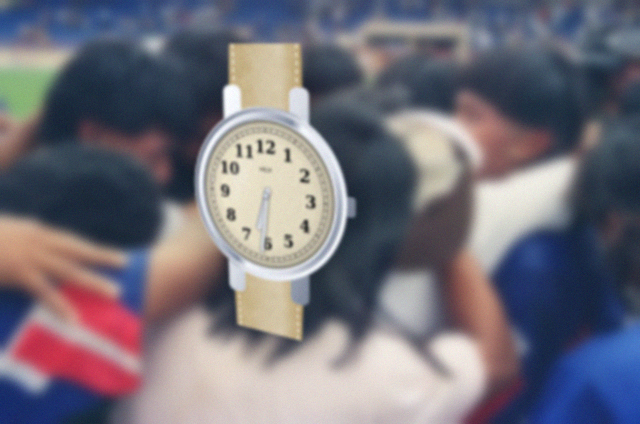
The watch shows h=6 m=31
